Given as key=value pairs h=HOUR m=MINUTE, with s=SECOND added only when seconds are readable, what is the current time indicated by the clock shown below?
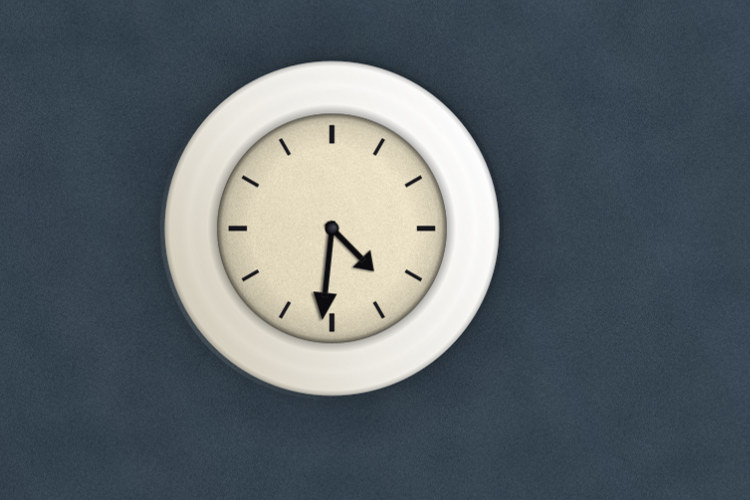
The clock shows h=4 m=31
